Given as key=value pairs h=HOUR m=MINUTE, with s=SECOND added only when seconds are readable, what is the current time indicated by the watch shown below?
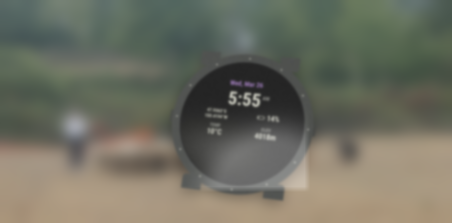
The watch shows h=5 m=55
